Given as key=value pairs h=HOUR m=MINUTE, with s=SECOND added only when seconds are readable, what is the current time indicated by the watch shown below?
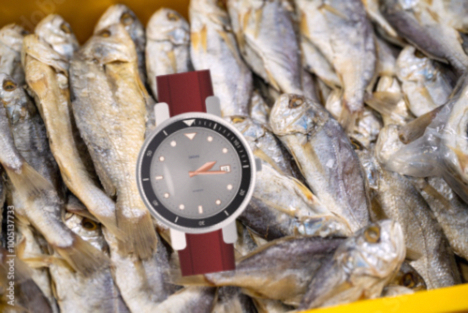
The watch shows h=2 m=16
